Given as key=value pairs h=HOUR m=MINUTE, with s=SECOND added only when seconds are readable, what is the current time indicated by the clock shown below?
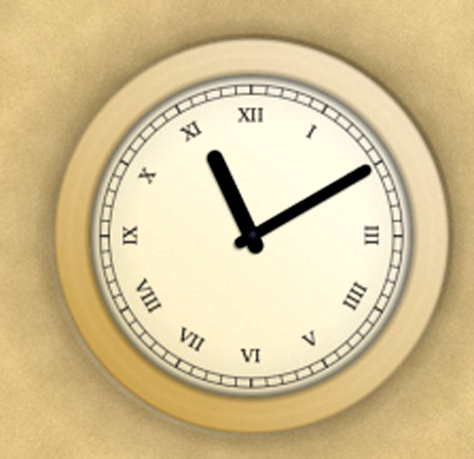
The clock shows h=11 m=10
